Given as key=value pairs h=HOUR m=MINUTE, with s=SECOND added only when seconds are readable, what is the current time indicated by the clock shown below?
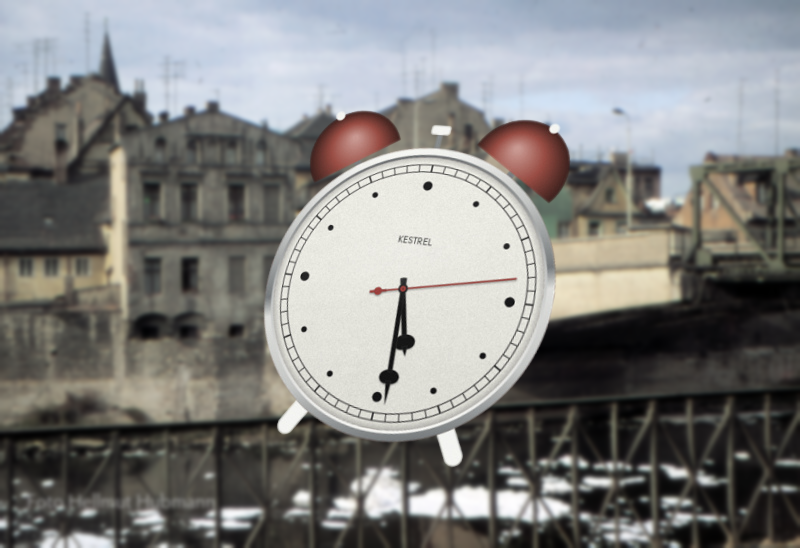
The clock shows h=5 m=29 s=13
